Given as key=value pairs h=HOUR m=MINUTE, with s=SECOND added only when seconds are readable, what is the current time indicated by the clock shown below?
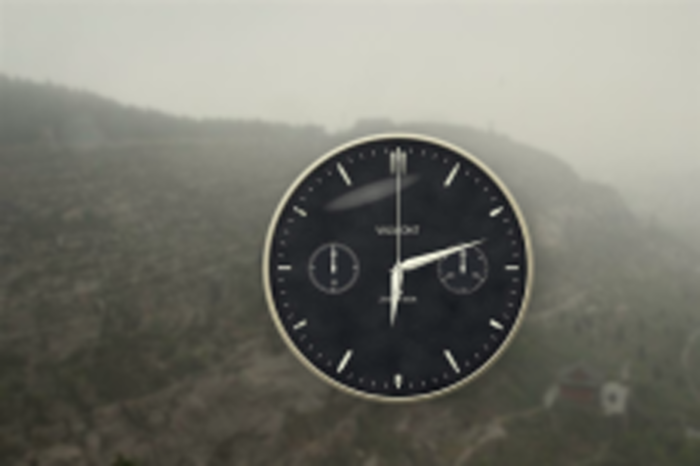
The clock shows h=6 m=12
